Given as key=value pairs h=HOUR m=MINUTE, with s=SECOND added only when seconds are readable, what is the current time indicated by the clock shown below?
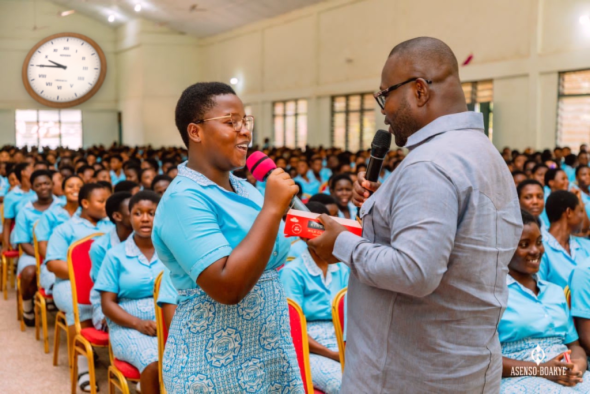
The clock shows h=9 m=45
